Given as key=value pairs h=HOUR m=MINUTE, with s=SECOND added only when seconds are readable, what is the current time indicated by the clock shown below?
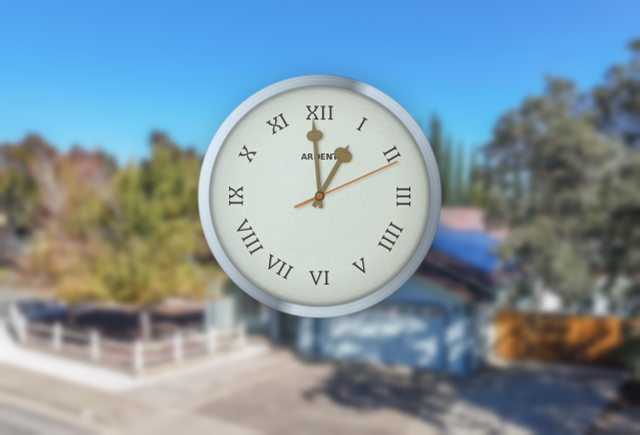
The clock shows h=12 m=59 s=11
